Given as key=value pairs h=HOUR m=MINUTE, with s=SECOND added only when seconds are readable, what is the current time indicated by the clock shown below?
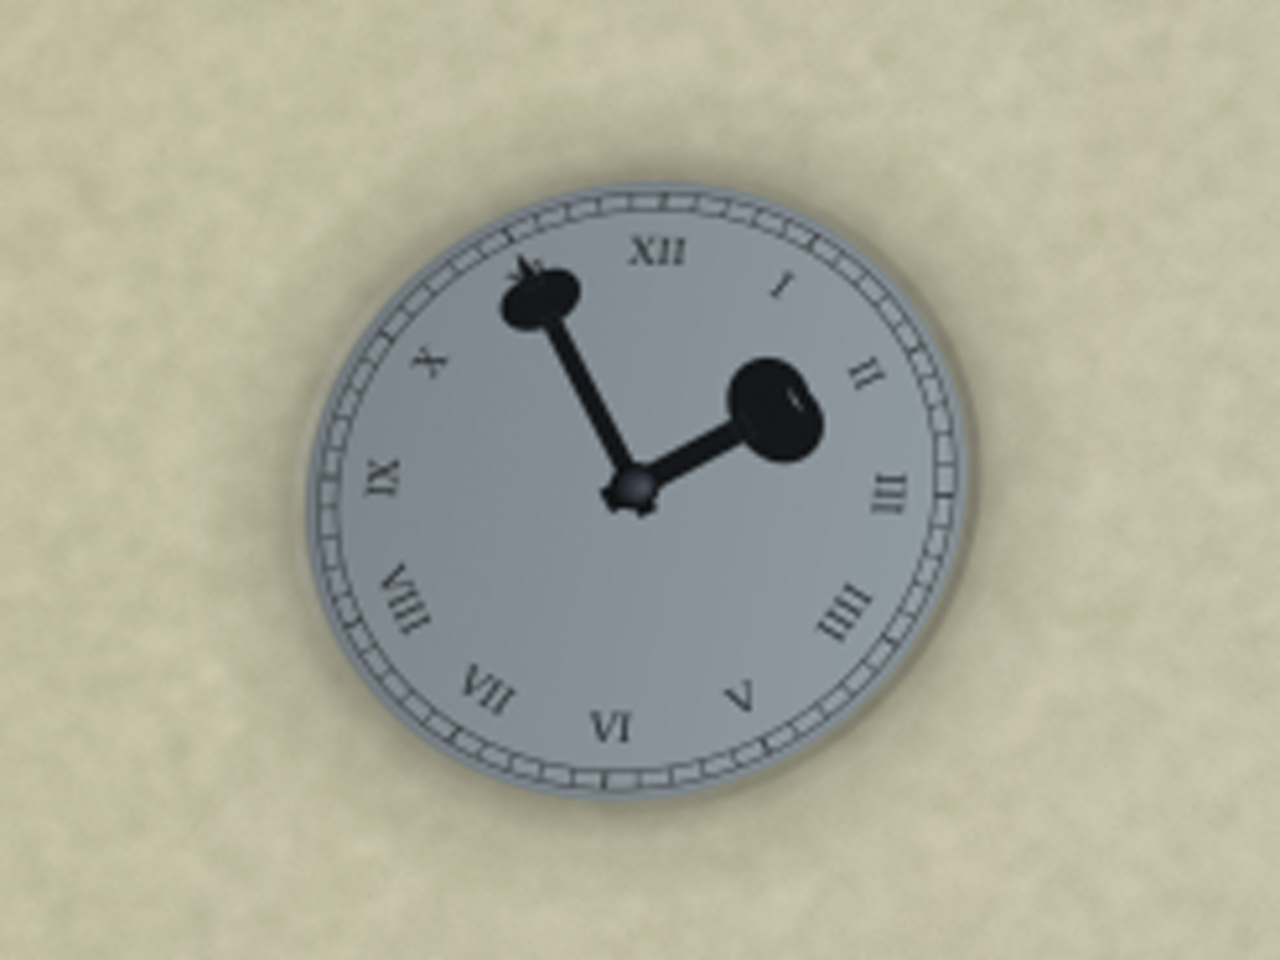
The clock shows h=1 m=55
